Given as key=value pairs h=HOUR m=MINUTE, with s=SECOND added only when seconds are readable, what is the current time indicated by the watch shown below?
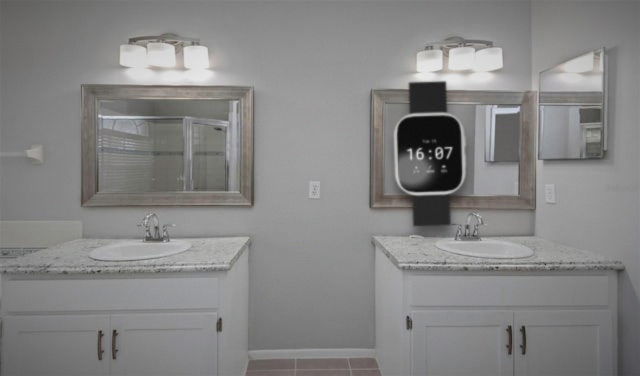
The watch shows h=16 m=7
